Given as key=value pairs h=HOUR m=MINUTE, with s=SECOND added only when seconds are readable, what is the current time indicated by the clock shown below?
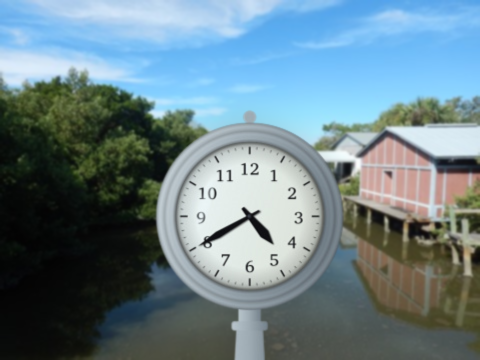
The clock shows h=4 m=40
